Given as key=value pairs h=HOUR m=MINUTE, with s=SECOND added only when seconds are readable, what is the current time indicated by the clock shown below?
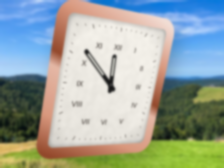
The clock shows h=11 m=52
